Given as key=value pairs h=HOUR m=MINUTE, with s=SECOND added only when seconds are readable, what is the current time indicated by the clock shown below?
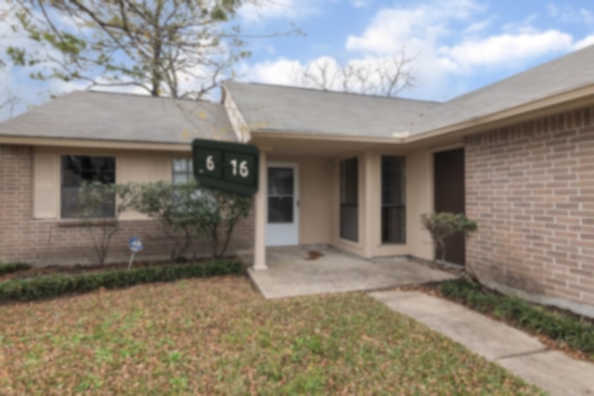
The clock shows h=6 m=16
